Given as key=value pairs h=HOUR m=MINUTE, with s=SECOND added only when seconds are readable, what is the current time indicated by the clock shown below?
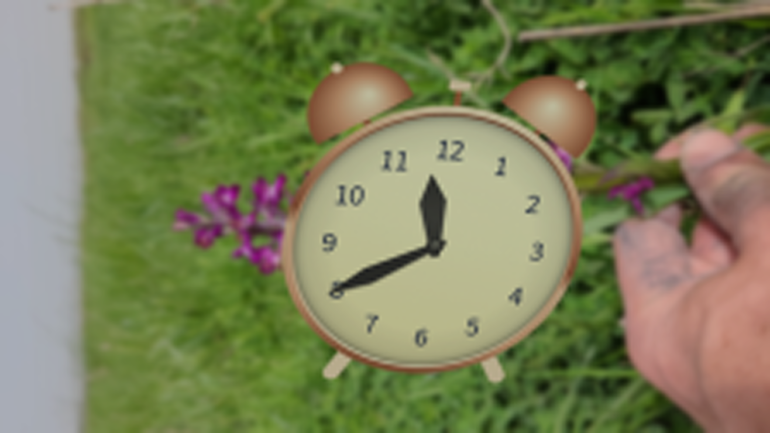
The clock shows h=11 m=40
